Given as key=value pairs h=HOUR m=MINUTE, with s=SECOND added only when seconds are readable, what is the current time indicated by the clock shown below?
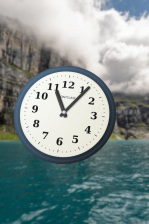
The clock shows h=11 m=6
